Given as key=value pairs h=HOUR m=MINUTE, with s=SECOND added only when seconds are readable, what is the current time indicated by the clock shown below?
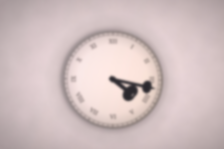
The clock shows h=4 m=17
